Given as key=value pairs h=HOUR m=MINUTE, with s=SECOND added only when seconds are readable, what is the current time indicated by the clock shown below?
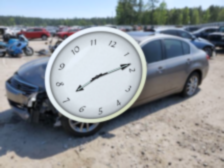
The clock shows h=7 m=8
